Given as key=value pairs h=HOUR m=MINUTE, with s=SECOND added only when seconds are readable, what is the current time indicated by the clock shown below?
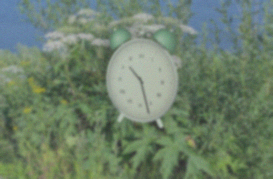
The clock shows h=10 m=27
